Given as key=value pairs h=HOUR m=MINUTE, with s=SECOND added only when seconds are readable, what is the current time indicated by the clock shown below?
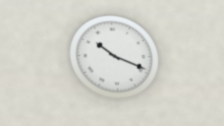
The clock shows h=10 m=19
